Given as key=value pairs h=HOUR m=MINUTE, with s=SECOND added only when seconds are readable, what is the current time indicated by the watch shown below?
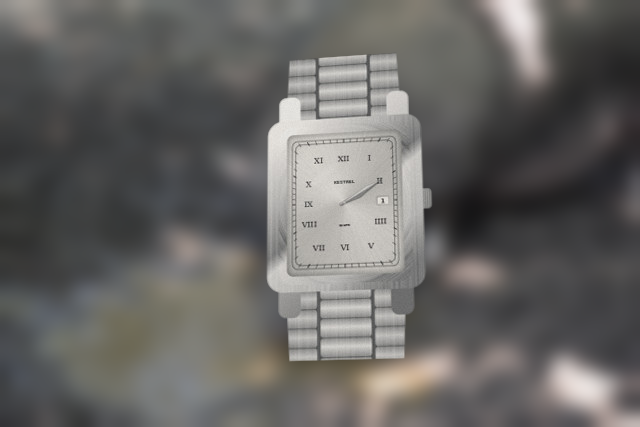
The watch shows h=2 m=10
